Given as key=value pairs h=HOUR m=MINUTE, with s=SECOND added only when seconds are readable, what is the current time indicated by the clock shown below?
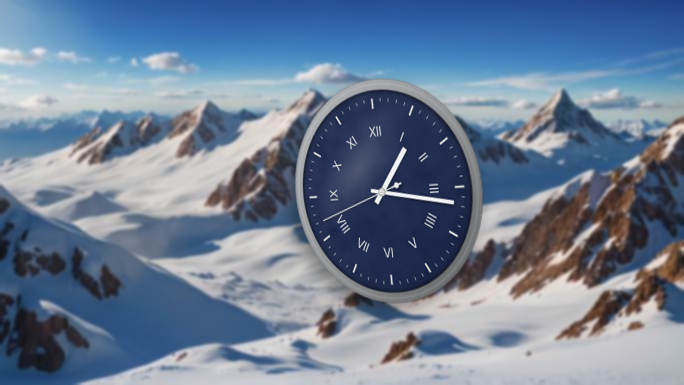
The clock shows h=1 m=16 s=42
